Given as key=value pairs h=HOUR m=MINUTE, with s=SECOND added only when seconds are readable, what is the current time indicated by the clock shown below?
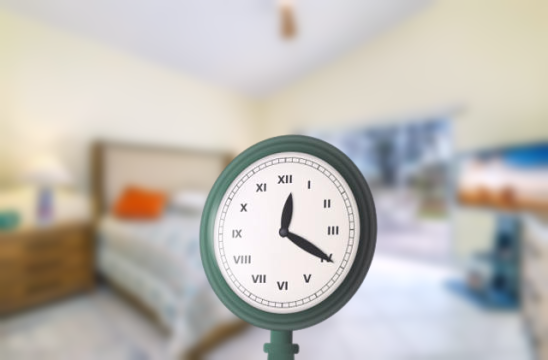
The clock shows h=12 m=20
